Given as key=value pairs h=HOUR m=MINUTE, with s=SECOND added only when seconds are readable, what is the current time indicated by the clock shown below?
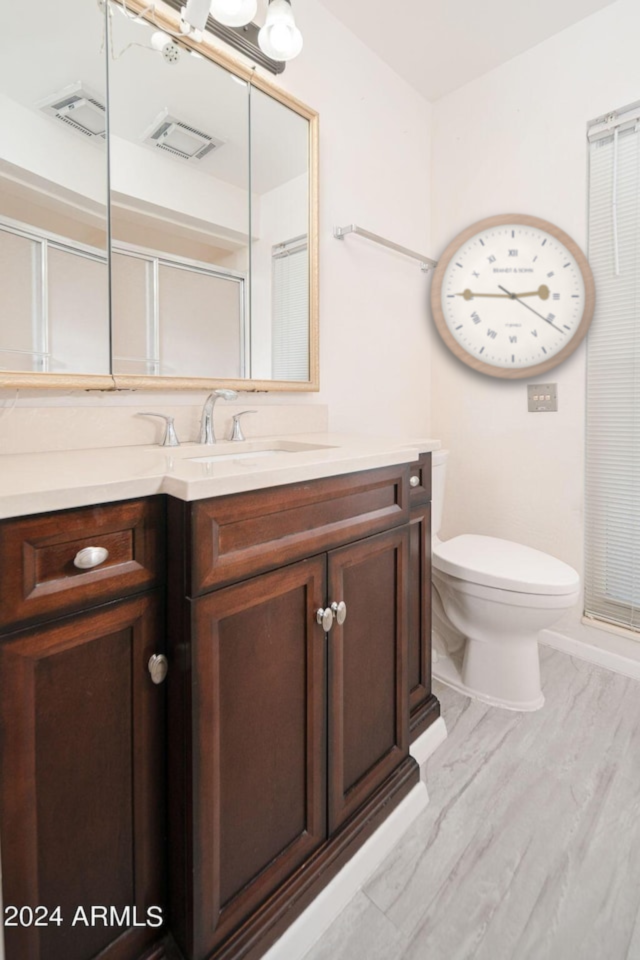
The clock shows h=2 m=45 s=21
